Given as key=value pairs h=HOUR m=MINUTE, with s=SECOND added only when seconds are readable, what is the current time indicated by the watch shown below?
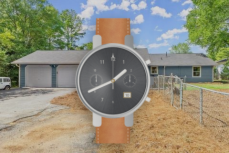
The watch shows h=1 m=41
